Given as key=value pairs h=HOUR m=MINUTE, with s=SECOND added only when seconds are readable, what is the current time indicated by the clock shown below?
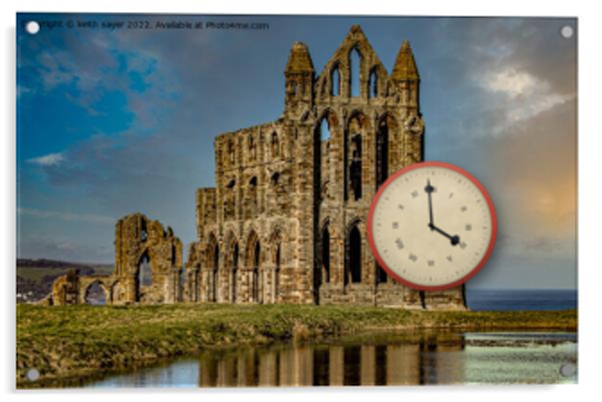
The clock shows h=3 m=59
